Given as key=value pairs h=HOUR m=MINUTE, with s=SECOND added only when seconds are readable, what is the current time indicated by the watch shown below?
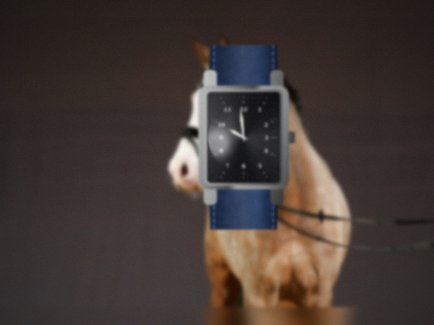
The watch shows h=9 m=59
